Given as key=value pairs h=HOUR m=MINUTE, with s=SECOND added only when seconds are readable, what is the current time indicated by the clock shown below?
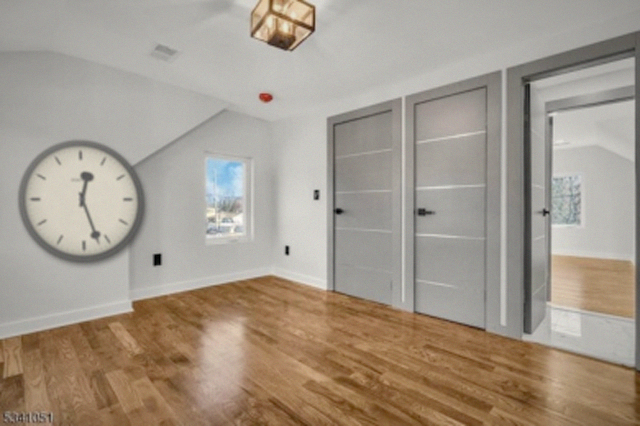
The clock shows h=12 m=27
